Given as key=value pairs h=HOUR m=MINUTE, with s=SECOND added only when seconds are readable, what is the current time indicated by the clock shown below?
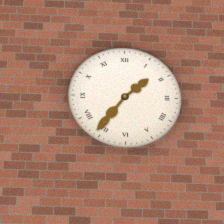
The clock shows h=1 m=36
